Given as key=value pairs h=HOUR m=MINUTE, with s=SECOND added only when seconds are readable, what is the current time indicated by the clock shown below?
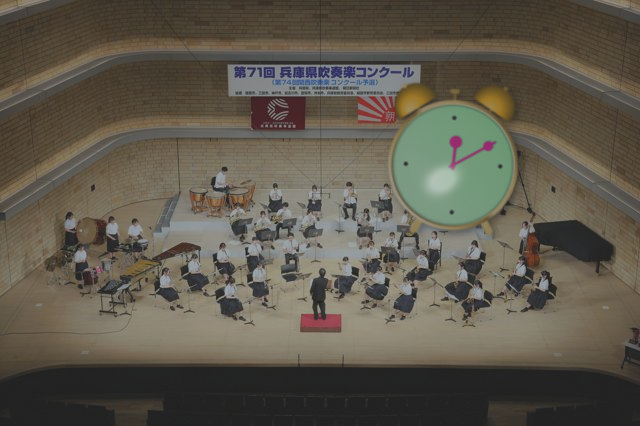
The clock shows h=12 m=10
